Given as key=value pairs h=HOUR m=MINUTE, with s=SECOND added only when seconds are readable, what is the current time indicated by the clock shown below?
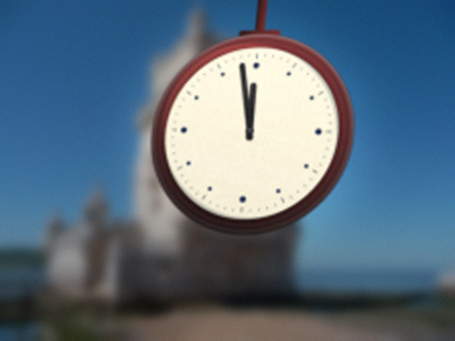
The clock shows h=11 m=58
